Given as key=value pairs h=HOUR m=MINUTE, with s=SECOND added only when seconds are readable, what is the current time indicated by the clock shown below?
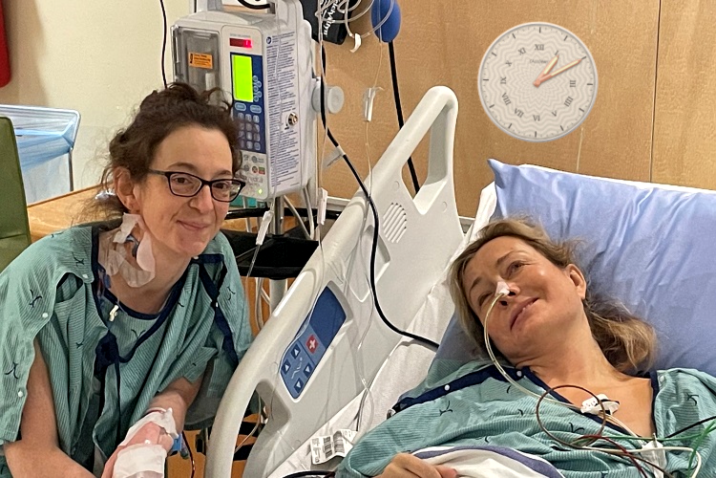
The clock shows h=1 m=10
